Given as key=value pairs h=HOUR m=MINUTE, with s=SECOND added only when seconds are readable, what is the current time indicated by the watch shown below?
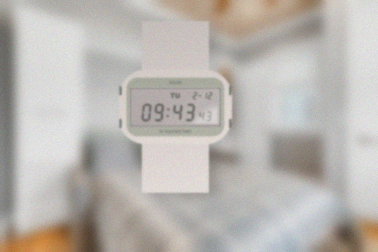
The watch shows h=9 m=43
